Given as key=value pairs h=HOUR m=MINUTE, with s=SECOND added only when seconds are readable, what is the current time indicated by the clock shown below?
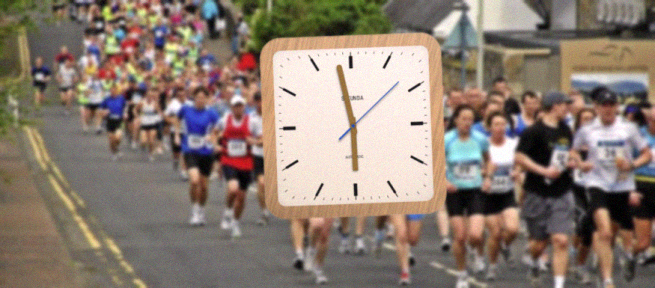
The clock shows h=5 m=58 s=8
